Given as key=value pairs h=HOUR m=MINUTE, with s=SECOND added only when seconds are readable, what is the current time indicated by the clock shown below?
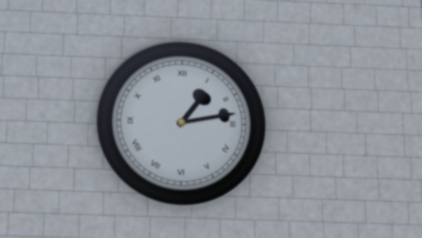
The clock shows h=1 m=13
